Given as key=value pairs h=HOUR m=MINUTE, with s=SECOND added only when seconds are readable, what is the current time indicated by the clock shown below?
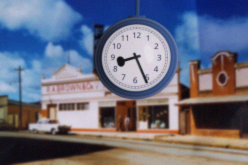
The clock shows h=8 m=26
